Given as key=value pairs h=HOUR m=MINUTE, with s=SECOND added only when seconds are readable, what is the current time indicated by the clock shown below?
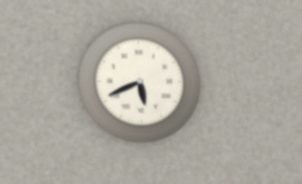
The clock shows h=5 m=41
